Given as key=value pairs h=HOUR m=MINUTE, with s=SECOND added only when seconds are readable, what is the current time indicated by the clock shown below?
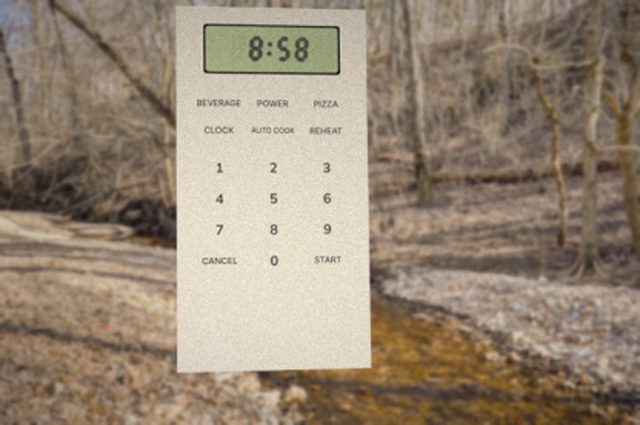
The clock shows h=8 m=58
